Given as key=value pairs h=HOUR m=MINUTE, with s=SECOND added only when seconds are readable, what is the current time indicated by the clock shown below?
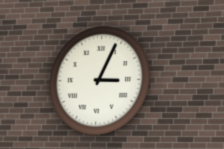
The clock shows h=3 m=4
